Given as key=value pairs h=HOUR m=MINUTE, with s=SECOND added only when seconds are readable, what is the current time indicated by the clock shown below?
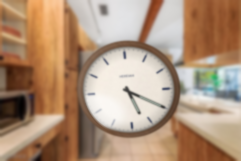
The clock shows h=5 m=20
